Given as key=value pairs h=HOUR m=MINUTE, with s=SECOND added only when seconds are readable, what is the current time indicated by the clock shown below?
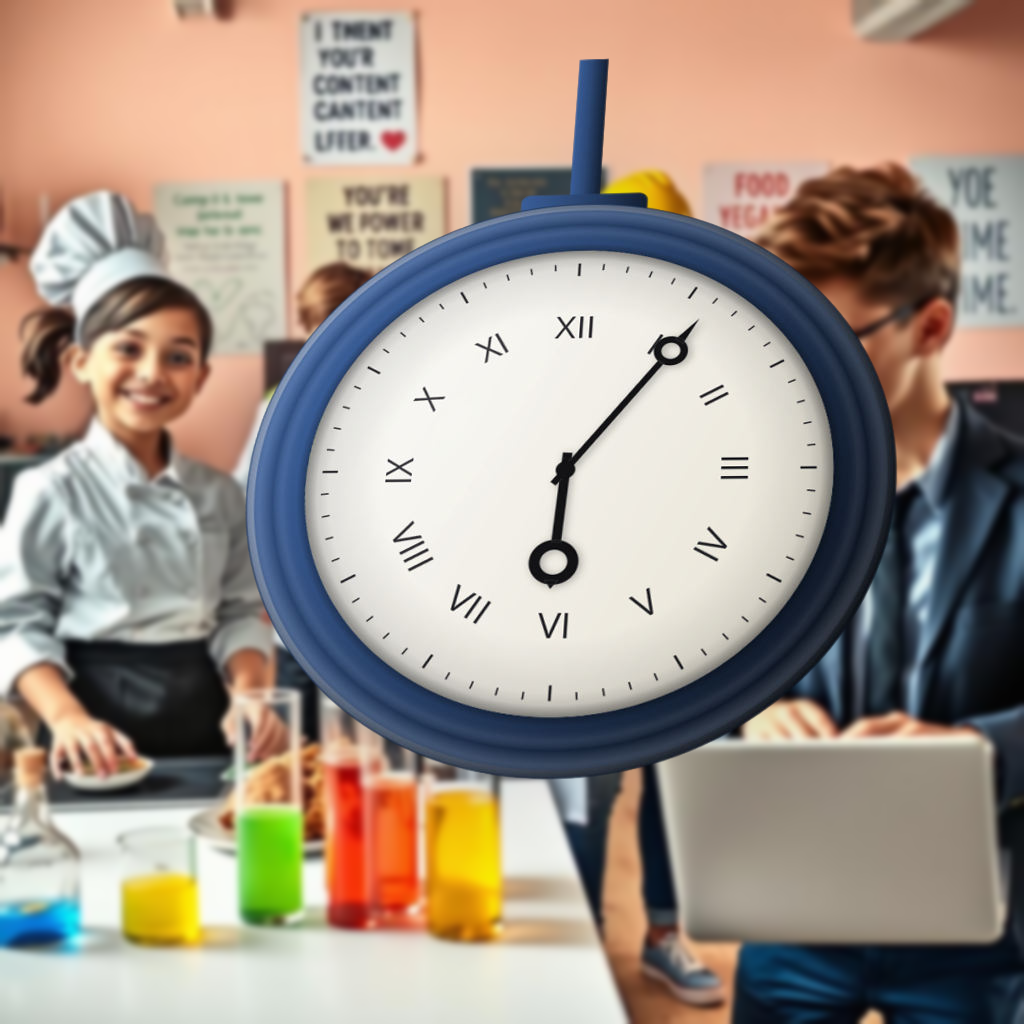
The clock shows h=6 m=6
